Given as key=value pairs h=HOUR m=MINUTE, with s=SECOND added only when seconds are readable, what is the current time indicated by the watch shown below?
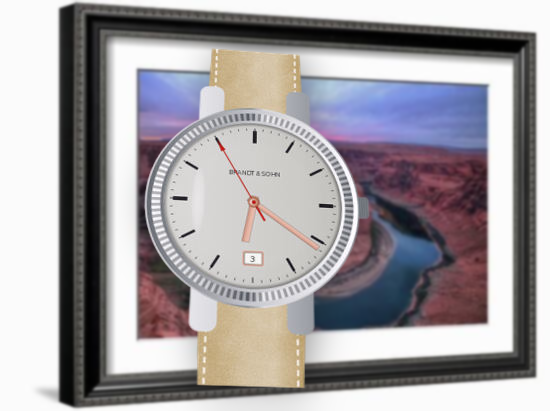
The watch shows h=6 m=20 s=55
